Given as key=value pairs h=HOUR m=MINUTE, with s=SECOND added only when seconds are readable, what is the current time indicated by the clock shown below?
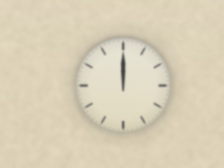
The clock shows h=12 m=0
